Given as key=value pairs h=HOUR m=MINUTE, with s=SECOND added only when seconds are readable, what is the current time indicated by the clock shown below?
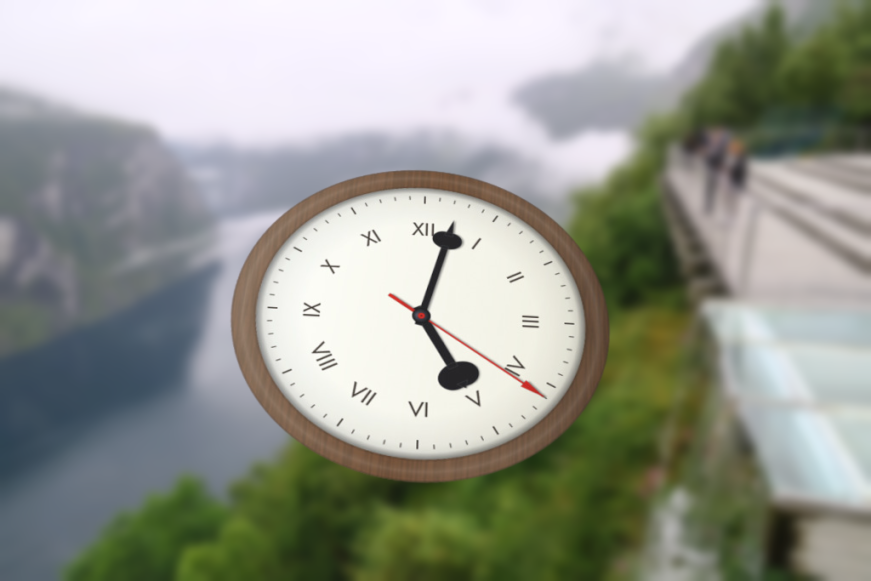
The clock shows h=5 m=2 s=21
